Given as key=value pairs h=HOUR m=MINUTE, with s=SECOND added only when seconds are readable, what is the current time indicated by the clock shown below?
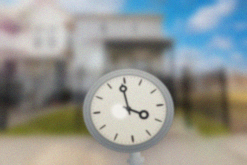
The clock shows h=3 m=59
